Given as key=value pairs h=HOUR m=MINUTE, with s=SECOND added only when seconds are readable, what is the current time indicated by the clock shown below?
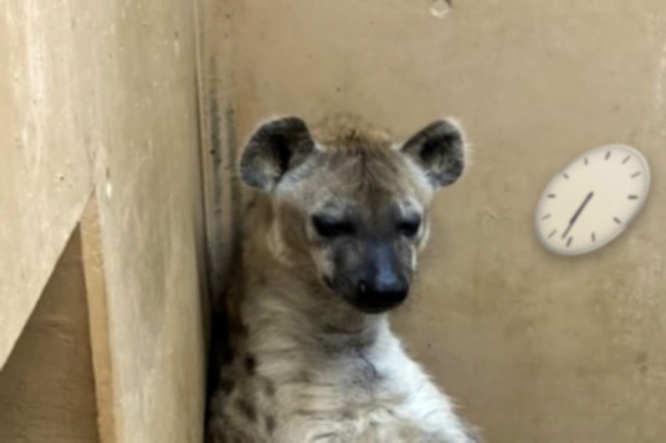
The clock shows h=6 m=32
